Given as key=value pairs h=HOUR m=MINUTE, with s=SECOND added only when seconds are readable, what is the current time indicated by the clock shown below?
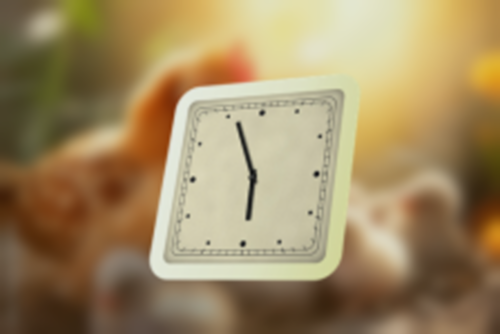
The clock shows h=5 m=56
